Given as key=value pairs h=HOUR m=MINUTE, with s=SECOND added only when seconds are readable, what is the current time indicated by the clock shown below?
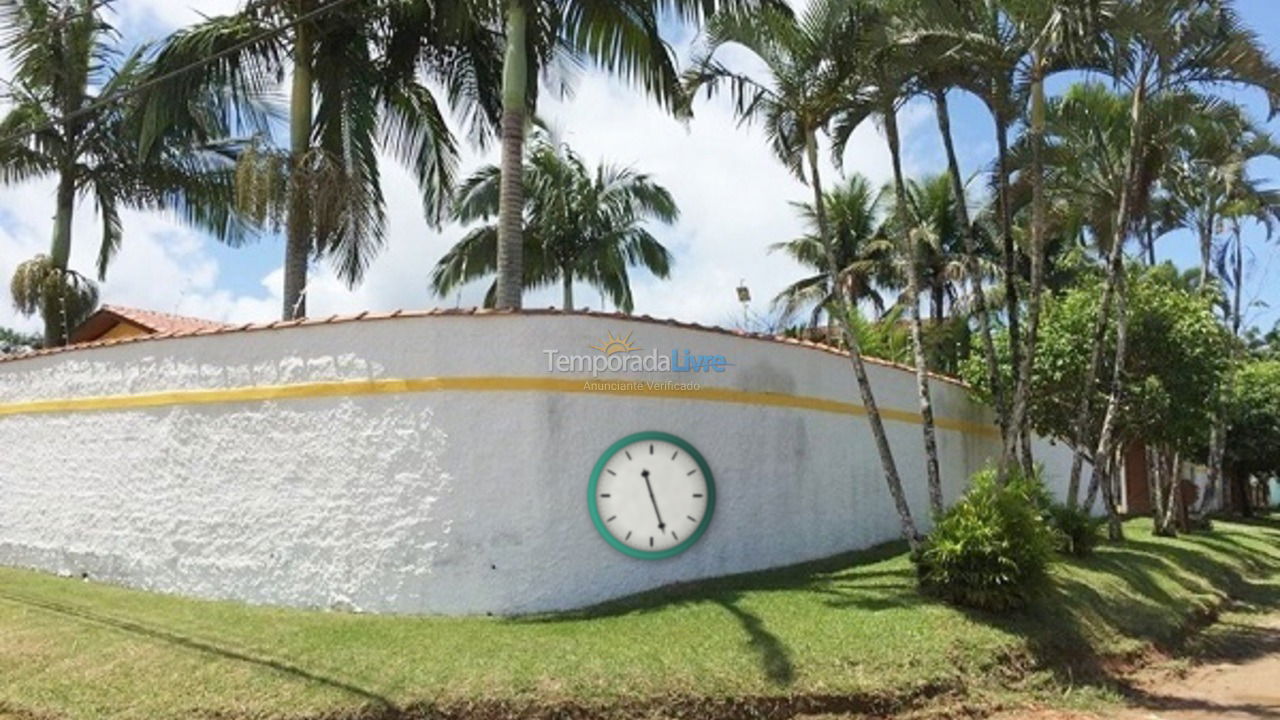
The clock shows h=11 m=27
